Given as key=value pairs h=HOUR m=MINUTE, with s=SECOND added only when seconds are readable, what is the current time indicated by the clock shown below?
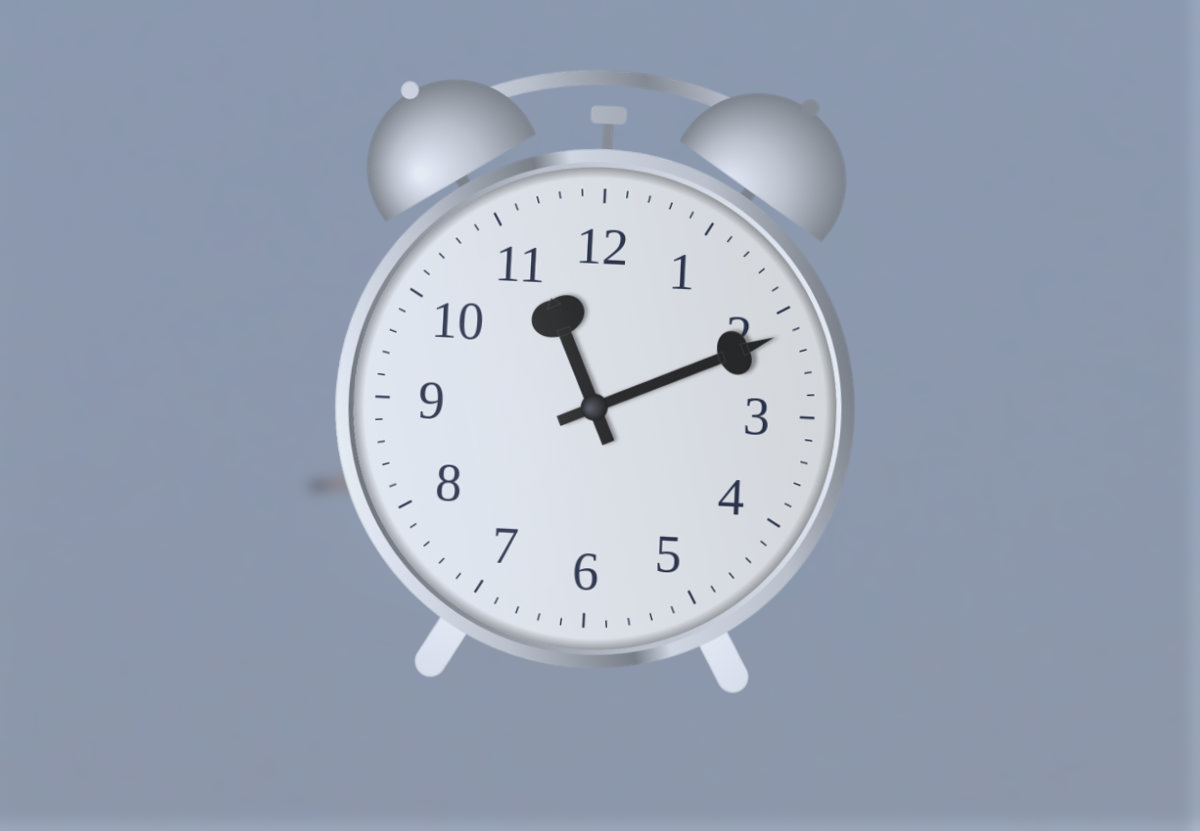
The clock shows h=11 m=11
